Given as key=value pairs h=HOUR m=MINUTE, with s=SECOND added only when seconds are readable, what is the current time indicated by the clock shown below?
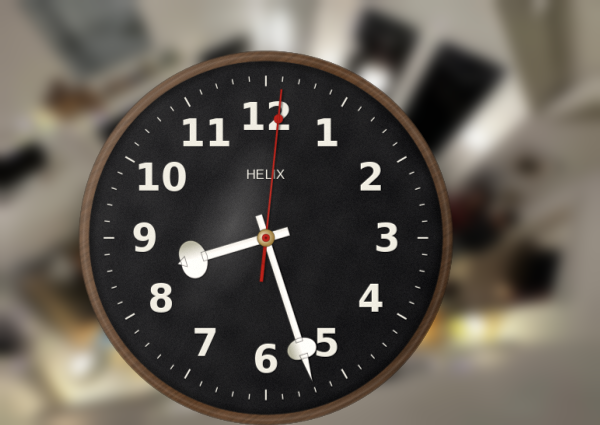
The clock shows h=8 m=27 s=1
